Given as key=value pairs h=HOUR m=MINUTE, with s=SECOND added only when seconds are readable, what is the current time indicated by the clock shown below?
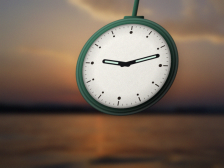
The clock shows h=9 m=12
